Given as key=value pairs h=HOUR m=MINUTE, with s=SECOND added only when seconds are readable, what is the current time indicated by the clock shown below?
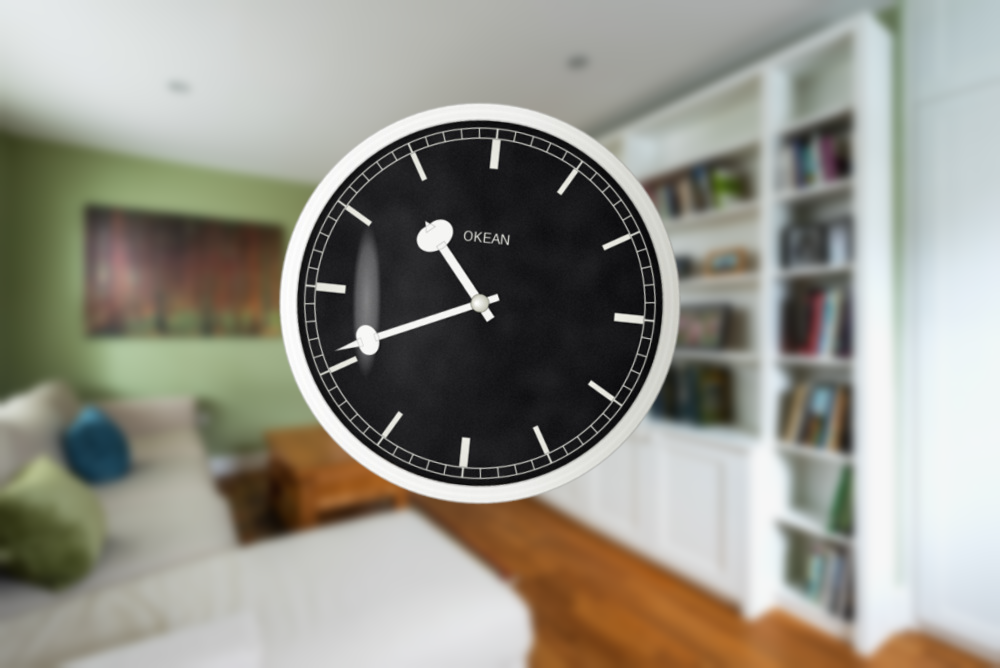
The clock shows h=10 m=41
